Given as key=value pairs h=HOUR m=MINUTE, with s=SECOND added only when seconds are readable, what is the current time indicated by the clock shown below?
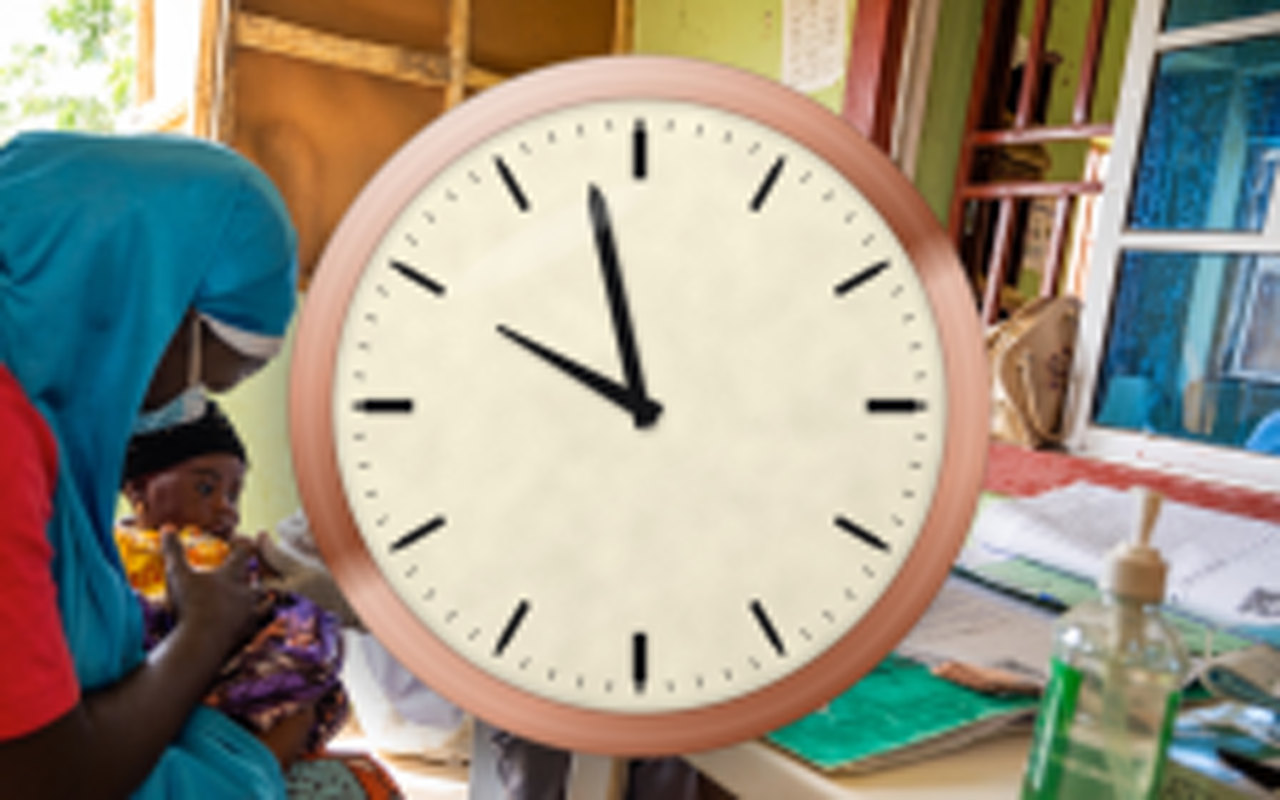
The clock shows h=9 m=58
